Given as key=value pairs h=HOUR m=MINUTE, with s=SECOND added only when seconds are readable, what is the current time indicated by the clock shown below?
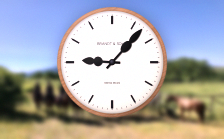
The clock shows h=9 m=7
